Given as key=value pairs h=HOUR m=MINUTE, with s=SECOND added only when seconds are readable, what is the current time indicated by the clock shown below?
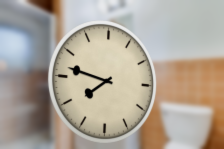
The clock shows h=7 m=47
